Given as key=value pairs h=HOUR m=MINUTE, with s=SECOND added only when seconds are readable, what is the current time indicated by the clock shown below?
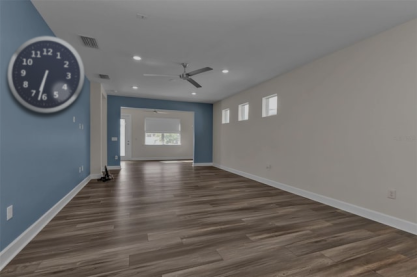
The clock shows h=6 m=32
